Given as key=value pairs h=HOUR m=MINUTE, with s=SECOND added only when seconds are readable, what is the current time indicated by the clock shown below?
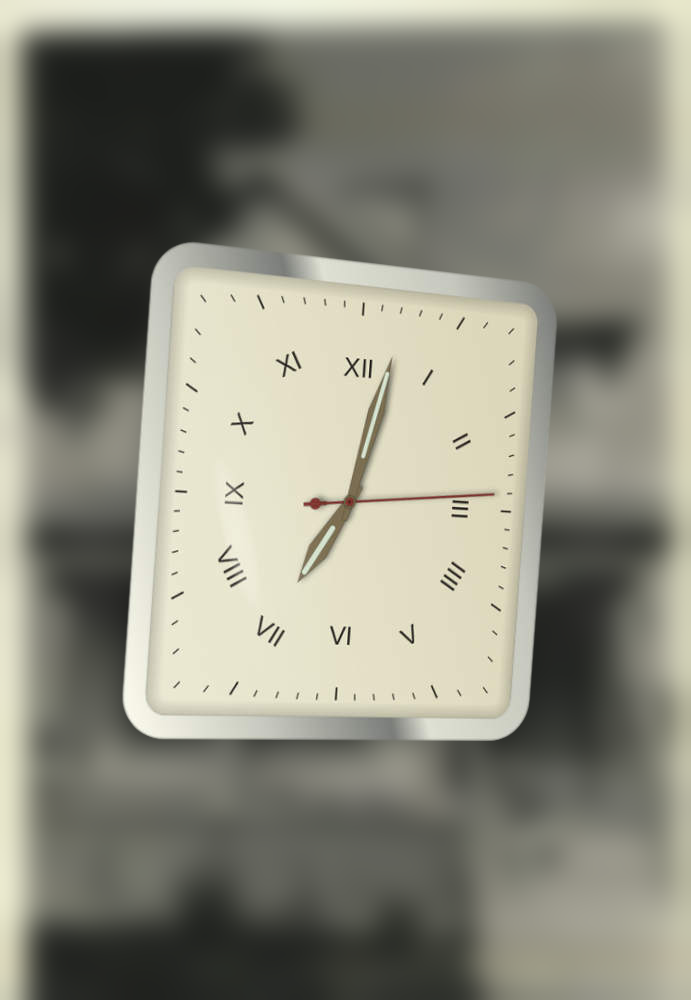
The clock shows h=7 m=2 s=14
